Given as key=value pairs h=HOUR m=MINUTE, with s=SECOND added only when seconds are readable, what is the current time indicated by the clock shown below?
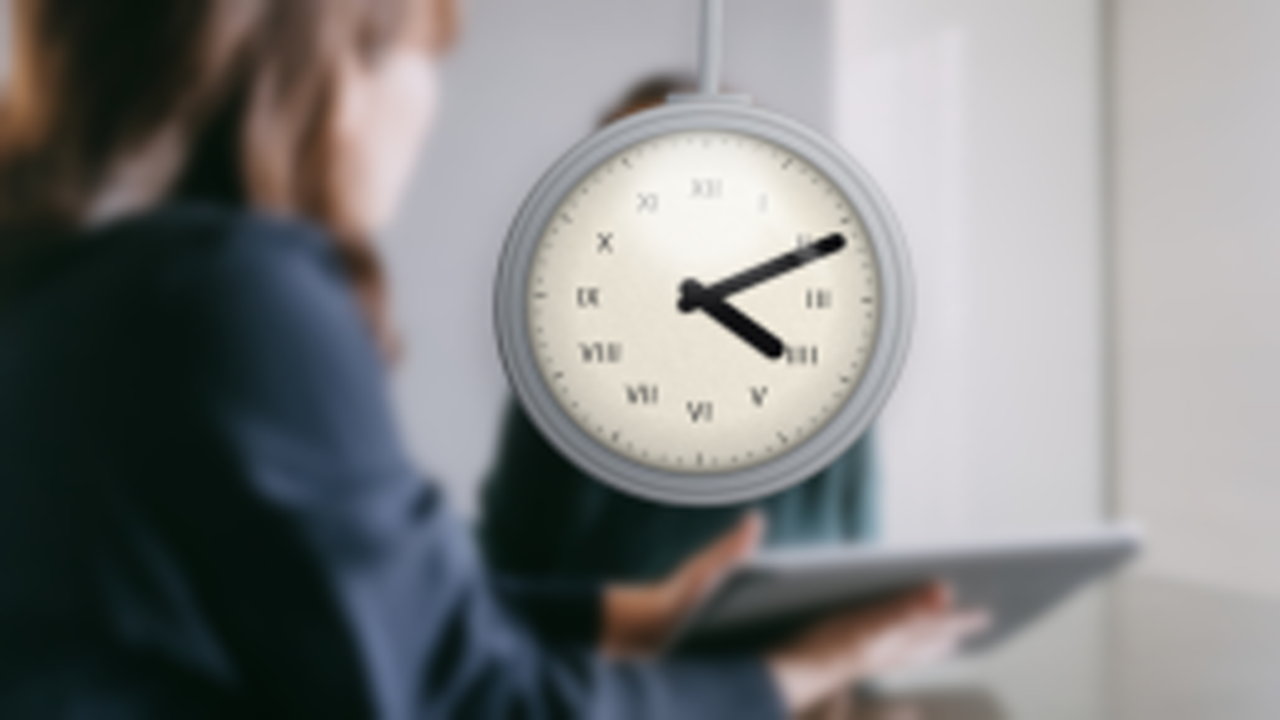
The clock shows h=4 m=11
